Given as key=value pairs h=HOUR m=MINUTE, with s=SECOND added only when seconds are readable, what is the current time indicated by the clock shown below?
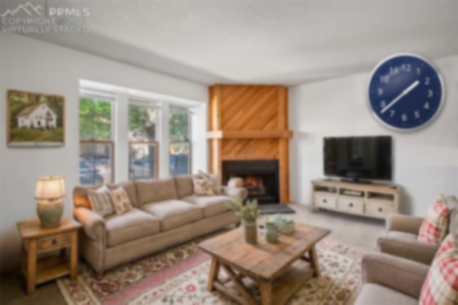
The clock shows h=1 m=38
